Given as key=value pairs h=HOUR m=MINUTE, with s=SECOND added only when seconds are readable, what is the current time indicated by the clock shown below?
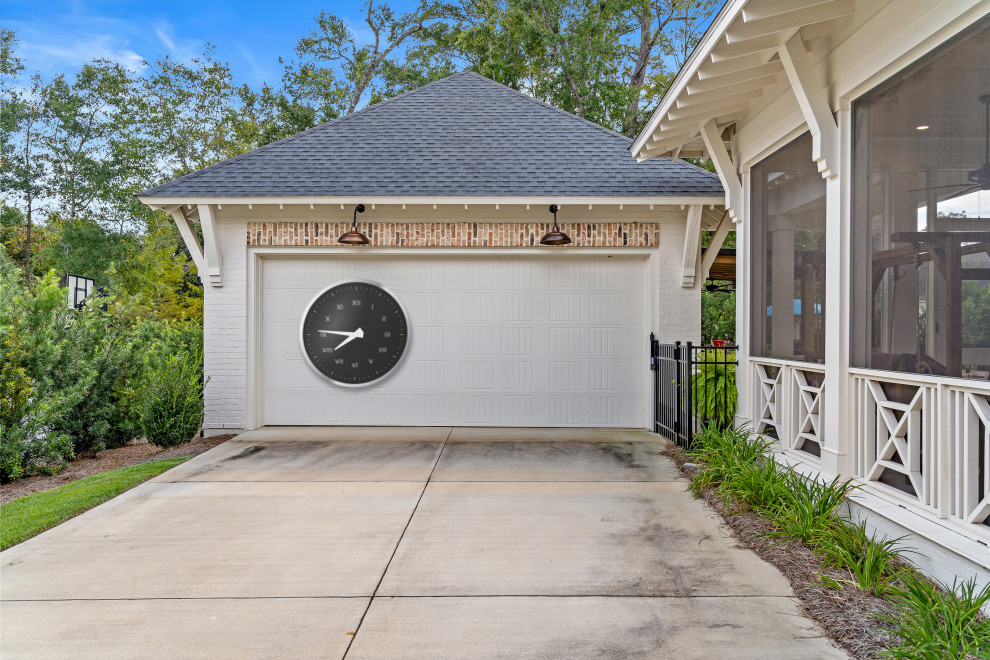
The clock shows h=7 m=46
